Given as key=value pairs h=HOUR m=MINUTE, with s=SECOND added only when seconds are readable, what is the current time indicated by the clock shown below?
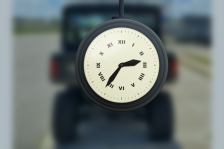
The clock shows h=2 m=36
